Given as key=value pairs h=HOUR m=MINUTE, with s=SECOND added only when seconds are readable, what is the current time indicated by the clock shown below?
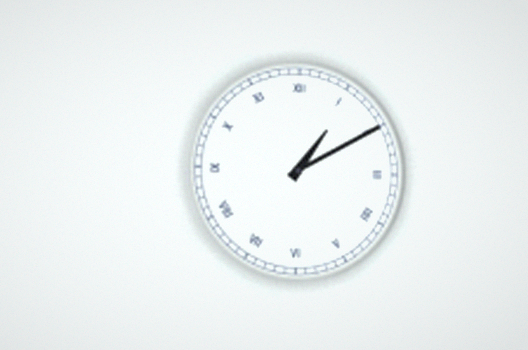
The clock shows h=1 m=10
